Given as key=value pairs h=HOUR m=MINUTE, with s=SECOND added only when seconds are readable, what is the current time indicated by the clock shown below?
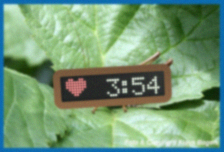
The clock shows h=3 m=54
